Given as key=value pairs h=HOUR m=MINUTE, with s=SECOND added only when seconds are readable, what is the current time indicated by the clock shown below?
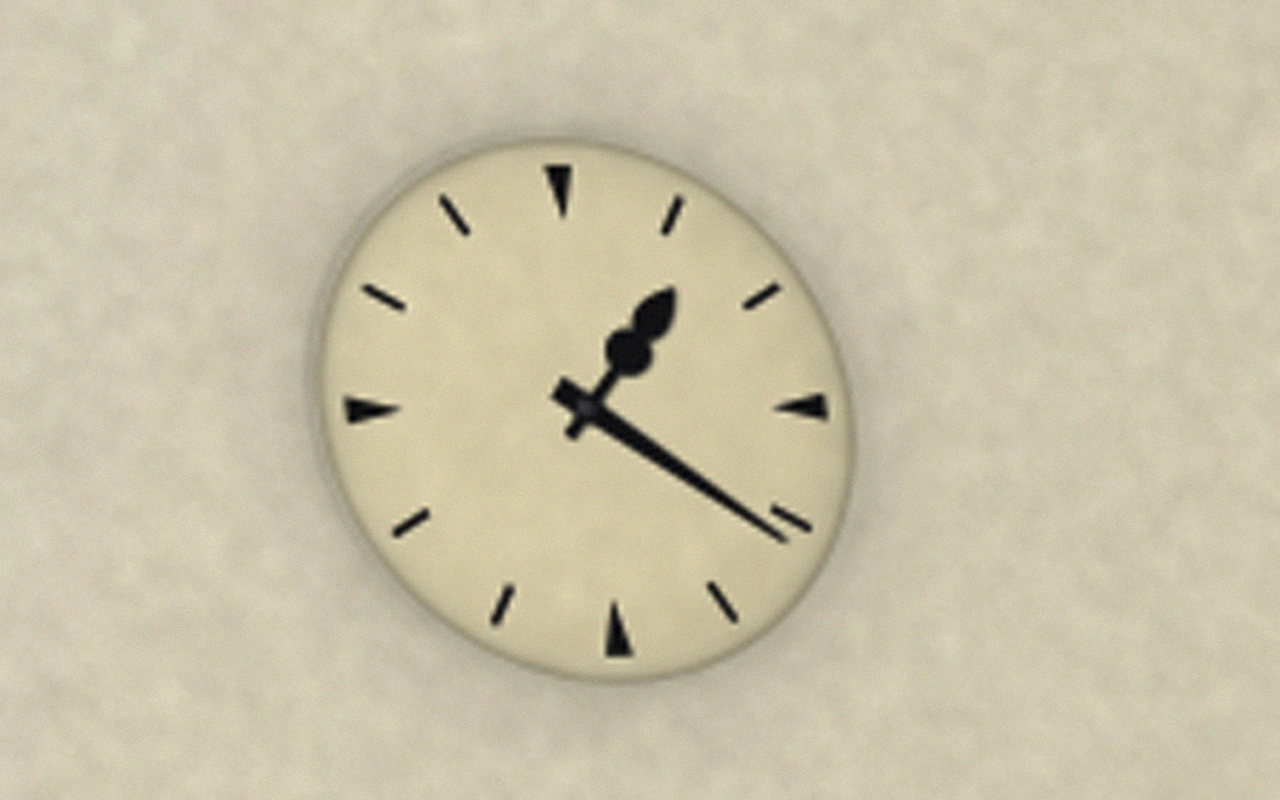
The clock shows h=1 m=21
